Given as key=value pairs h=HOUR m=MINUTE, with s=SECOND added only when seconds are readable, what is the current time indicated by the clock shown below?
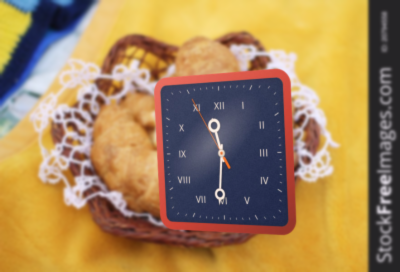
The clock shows h=11 m=30 s=55
